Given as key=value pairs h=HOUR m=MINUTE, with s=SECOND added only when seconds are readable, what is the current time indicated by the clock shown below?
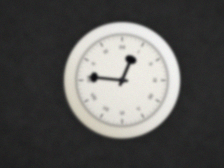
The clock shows h=12 m=46
